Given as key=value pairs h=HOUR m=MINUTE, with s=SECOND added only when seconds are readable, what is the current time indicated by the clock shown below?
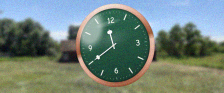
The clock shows h=11 m=40
